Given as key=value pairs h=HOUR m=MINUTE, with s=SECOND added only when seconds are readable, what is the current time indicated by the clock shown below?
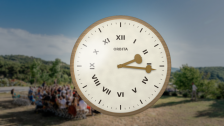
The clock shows h=2 m=16
